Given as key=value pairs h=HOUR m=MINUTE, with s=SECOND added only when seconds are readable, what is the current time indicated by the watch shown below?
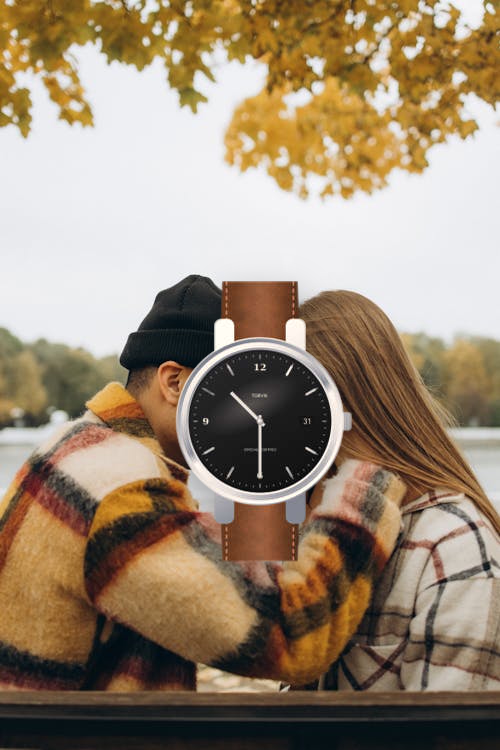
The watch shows h=10 m=30
